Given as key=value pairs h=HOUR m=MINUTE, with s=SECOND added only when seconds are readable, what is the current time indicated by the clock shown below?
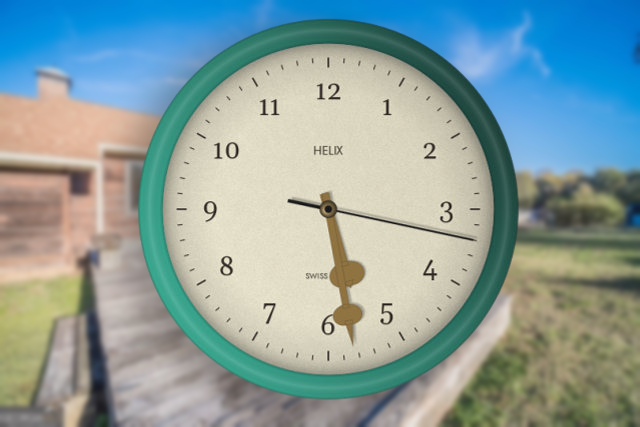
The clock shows h=5 m=28 s=17
